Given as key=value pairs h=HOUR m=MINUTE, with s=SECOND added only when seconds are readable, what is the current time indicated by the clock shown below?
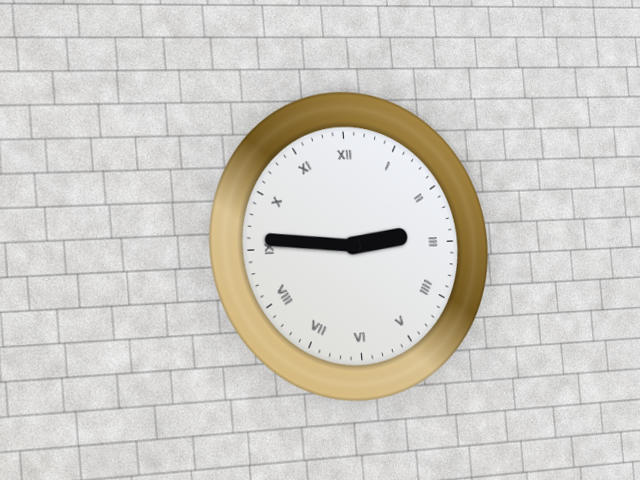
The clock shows h=2 m=46
